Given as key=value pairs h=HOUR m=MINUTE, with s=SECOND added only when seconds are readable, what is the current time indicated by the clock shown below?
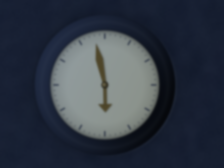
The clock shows h=5 m=58
